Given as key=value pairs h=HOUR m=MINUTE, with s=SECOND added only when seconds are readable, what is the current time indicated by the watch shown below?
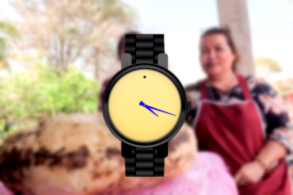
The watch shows h=4 m=18
